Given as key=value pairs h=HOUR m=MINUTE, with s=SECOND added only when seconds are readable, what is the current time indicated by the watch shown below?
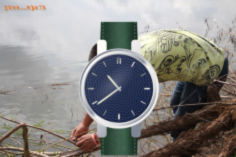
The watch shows h=10 m=39
